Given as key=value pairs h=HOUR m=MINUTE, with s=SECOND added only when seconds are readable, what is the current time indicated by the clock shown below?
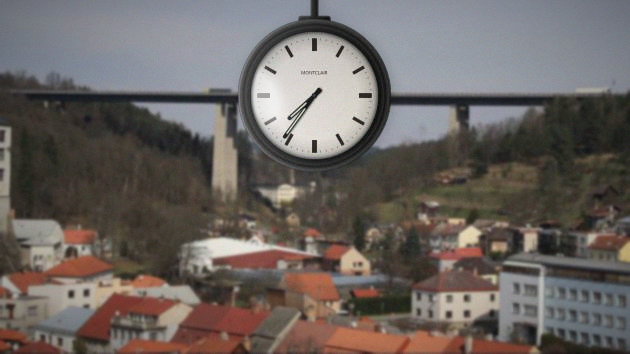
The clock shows h=7 m=36
